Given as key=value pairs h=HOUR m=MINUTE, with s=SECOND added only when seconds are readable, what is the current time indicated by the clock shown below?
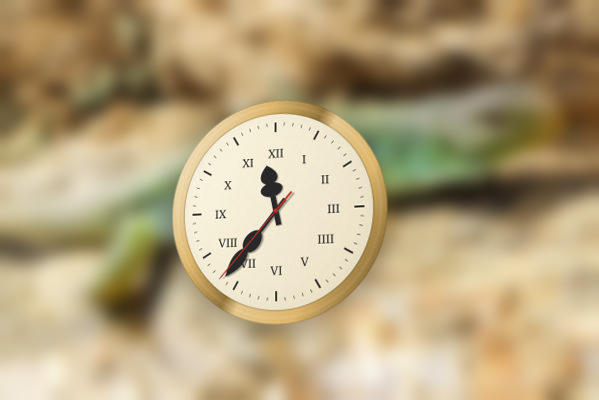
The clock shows h=11 m=36 s=37
